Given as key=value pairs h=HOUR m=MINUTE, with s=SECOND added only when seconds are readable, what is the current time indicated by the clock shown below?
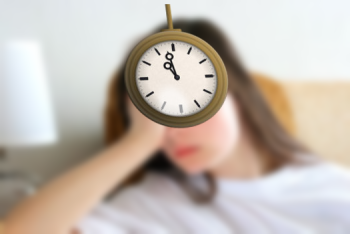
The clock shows h=10 m=58
